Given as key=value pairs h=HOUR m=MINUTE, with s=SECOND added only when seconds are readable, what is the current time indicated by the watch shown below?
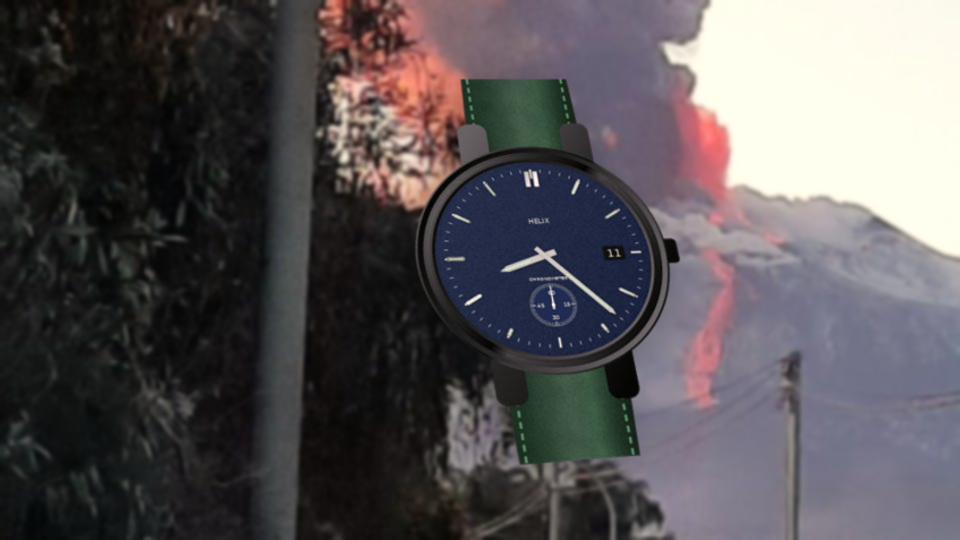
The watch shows h=8 m=23
